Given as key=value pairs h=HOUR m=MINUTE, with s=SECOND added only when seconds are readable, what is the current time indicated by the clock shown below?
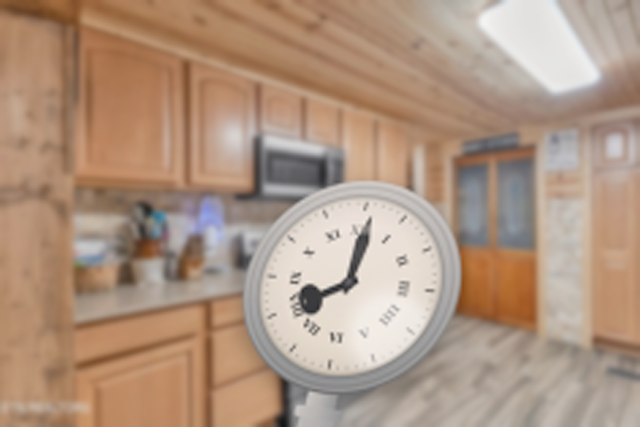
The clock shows h=8 m=1
